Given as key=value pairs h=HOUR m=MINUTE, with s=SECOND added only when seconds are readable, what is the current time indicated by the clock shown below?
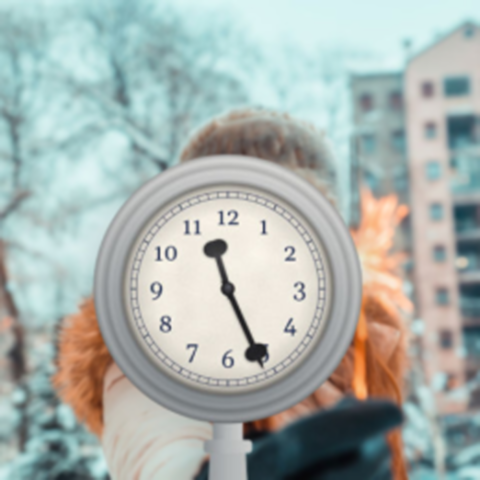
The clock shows h=11 m=26
